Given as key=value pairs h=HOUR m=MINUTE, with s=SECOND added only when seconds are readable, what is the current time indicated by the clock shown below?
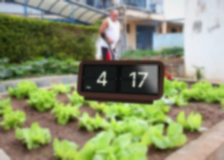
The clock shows h=4 m=17
